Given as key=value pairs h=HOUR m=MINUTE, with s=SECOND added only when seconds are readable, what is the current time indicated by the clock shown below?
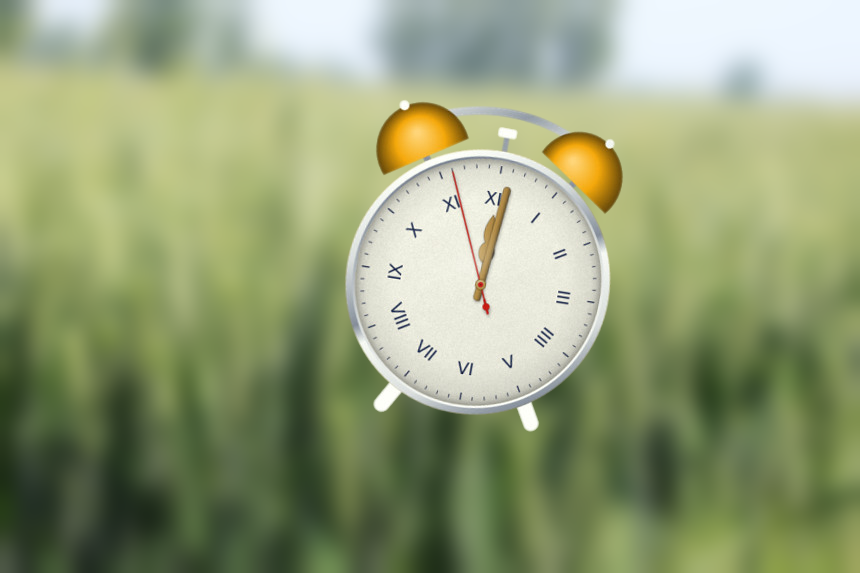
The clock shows h=12 m=0 s=56
